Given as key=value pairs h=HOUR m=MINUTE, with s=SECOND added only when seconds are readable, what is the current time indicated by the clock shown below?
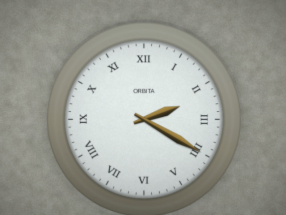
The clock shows h=2 m=20
